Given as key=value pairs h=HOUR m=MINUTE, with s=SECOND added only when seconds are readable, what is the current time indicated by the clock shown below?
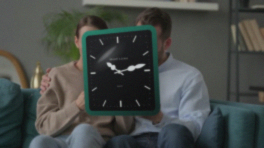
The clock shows h=10 m=13
